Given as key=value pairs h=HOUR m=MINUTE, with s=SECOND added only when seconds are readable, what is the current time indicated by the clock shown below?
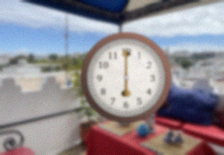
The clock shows h=6 m=0
